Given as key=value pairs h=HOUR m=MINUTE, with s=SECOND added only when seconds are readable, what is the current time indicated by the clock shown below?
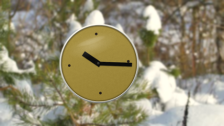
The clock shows h=10 m=16
